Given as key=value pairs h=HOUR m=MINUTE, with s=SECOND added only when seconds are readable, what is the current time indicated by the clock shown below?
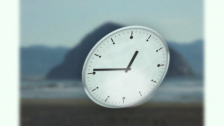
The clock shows h=12 m=46
